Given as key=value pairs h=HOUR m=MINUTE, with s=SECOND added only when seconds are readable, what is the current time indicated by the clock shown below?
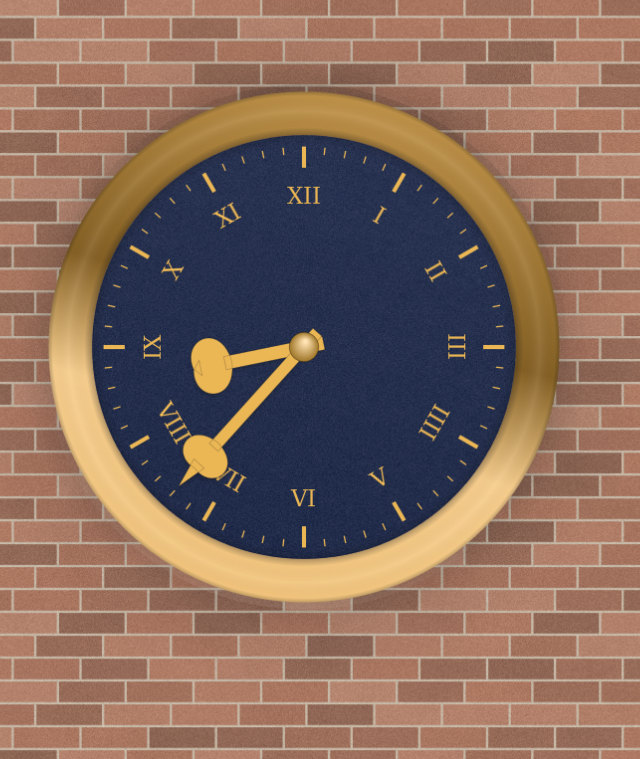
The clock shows h=8 m=37
